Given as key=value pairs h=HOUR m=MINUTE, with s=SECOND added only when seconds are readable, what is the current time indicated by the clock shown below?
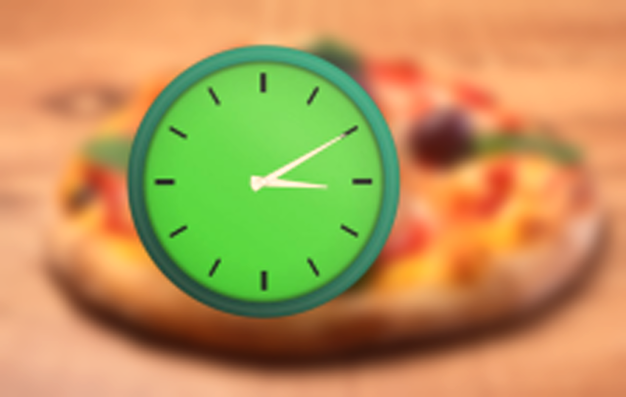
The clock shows h=3 m=10
